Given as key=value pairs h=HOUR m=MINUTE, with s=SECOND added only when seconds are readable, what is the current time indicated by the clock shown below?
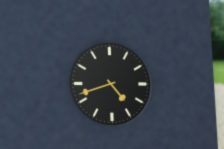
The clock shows h=4 m=42
